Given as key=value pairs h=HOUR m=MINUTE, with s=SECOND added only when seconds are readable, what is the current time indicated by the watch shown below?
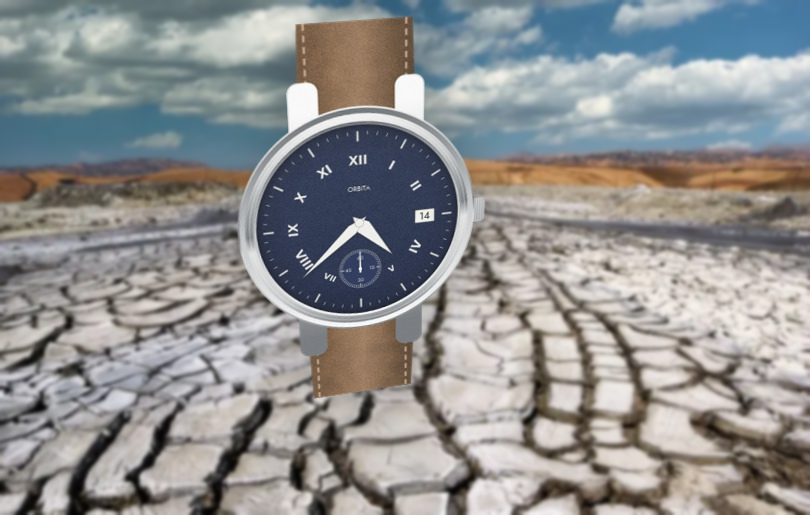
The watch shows h=4 m=38
